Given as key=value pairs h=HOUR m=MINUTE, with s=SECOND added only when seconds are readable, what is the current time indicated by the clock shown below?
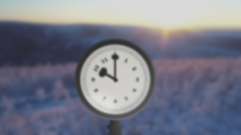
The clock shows h=10 m=0
